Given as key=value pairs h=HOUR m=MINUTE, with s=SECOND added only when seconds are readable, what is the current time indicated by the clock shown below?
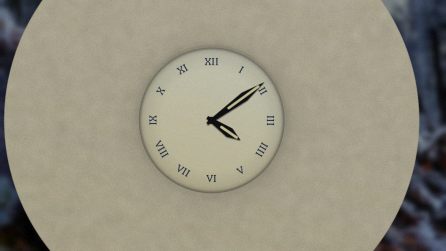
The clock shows h=4 m=9
